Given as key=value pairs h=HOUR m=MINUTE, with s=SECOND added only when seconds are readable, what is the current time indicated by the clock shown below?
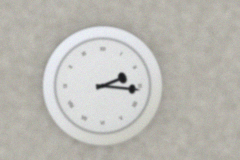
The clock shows h=2 m=16
